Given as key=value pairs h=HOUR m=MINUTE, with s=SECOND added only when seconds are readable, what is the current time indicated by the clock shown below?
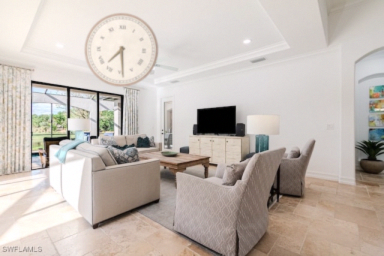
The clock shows h=7 m=29
